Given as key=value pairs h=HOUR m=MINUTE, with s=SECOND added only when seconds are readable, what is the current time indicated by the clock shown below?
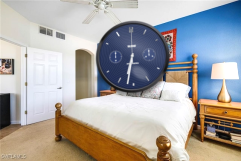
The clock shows h=6 m=32
